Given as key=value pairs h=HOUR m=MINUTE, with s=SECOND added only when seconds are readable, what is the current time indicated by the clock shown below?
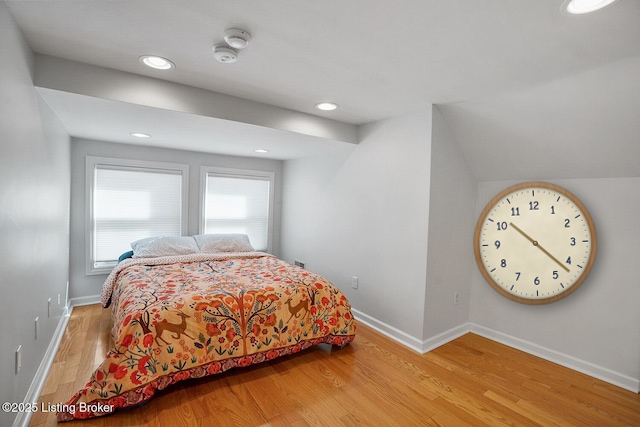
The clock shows h=10 m=22
